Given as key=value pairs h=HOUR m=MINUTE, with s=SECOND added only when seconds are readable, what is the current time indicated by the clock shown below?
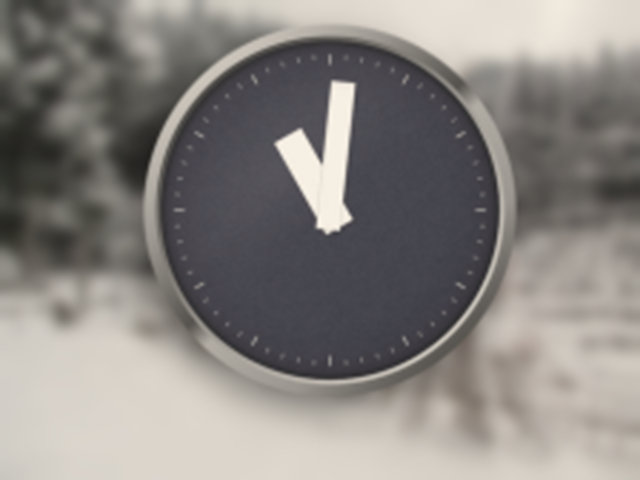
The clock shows h=11 m=1
